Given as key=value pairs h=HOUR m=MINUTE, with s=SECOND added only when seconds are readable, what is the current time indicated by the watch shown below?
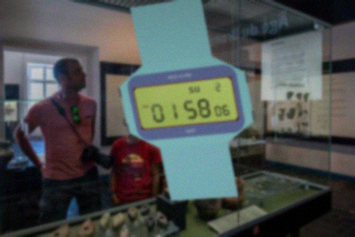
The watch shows h=1 m=58
